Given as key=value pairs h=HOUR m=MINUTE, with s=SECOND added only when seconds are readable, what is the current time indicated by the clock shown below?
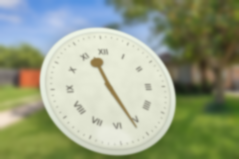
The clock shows h=11 m=26
